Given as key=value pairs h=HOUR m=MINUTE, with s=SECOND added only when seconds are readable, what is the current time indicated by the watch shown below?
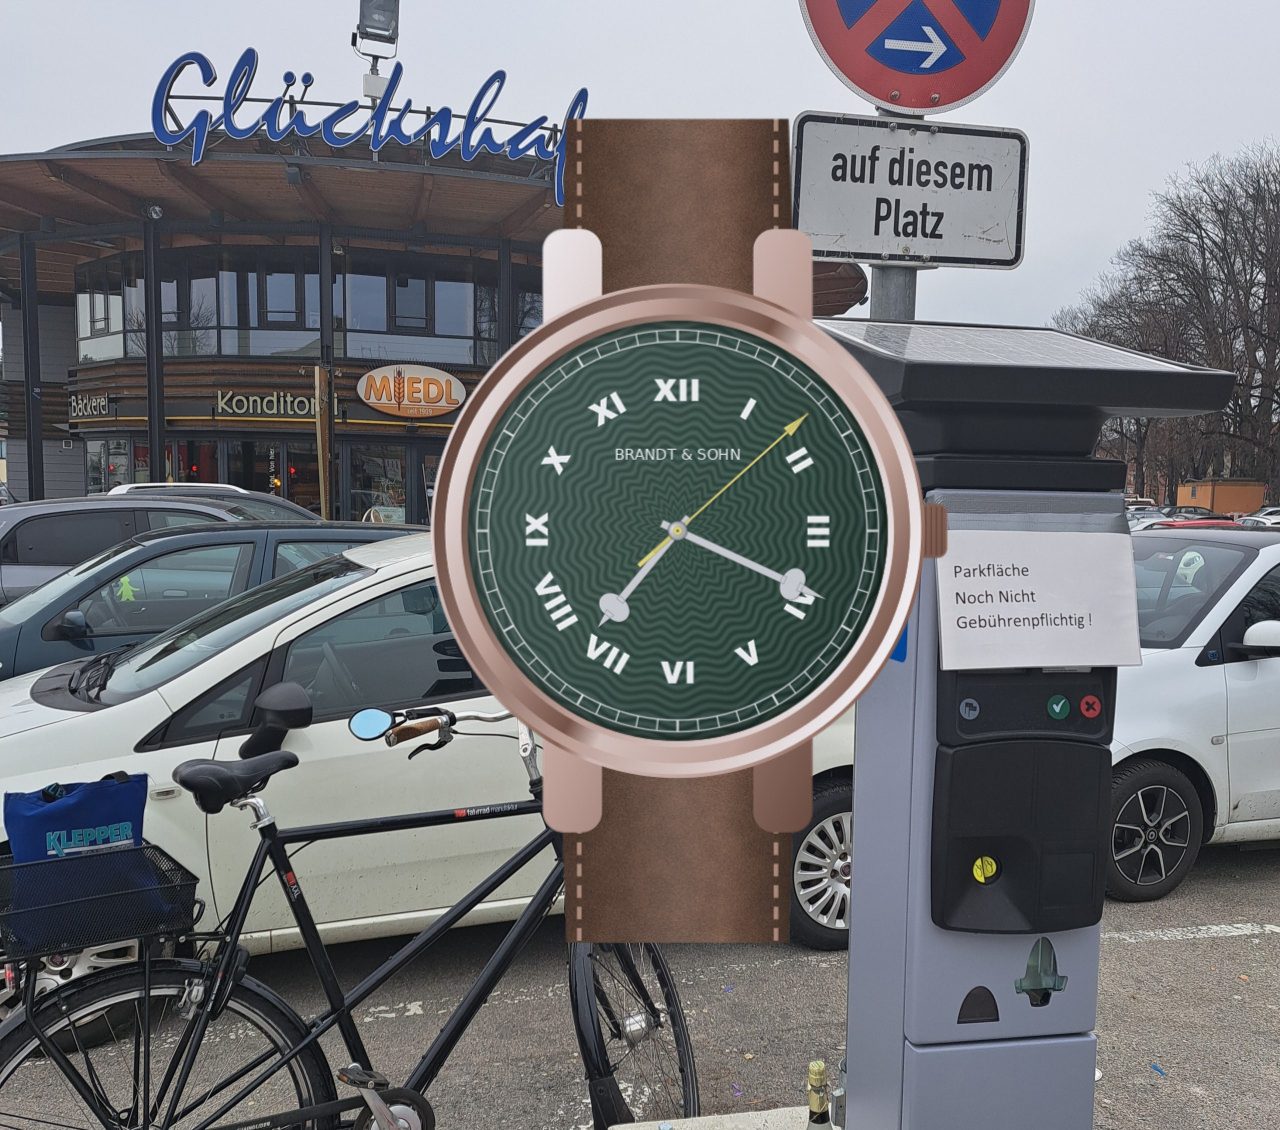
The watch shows h=7 m=19 s=8
